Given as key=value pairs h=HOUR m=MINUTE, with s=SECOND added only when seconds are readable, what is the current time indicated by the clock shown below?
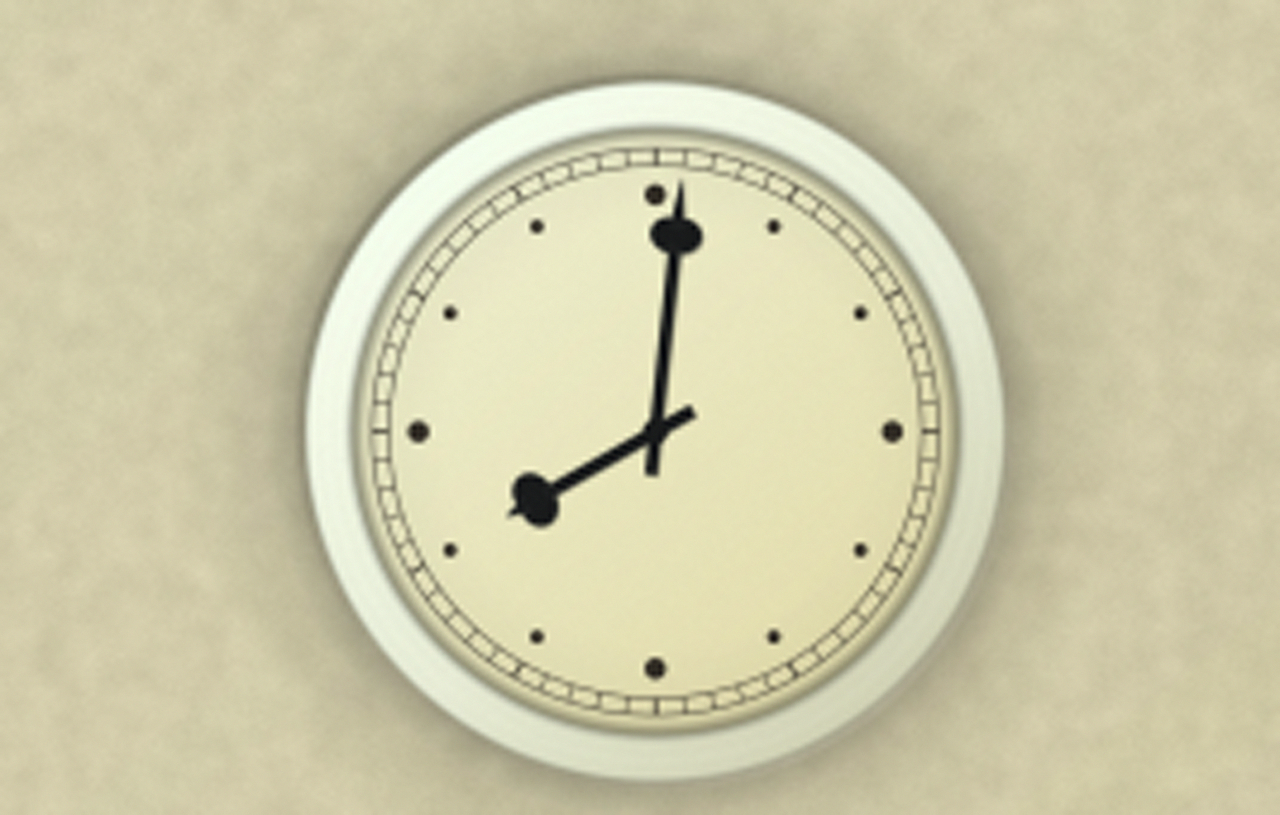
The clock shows h=8 m=1
